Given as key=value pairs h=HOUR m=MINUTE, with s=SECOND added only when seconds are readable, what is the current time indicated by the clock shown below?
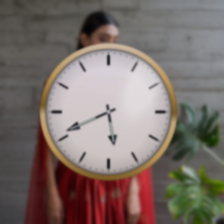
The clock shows h=5 m=41
